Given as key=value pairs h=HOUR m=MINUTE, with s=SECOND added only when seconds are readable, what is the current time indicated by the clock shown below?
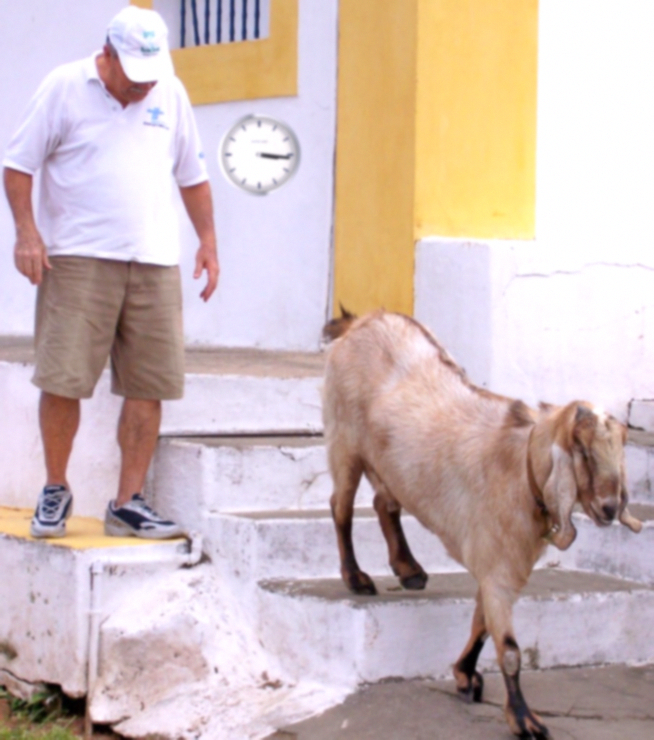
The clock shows h=3 m=16
